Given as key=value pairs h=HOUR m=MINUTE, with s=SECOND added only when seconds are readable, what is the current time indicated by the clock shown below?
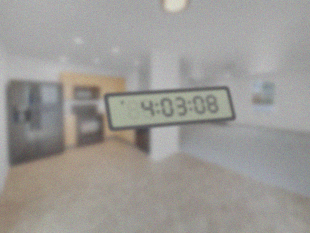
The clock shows h=4 m=3 s=8
